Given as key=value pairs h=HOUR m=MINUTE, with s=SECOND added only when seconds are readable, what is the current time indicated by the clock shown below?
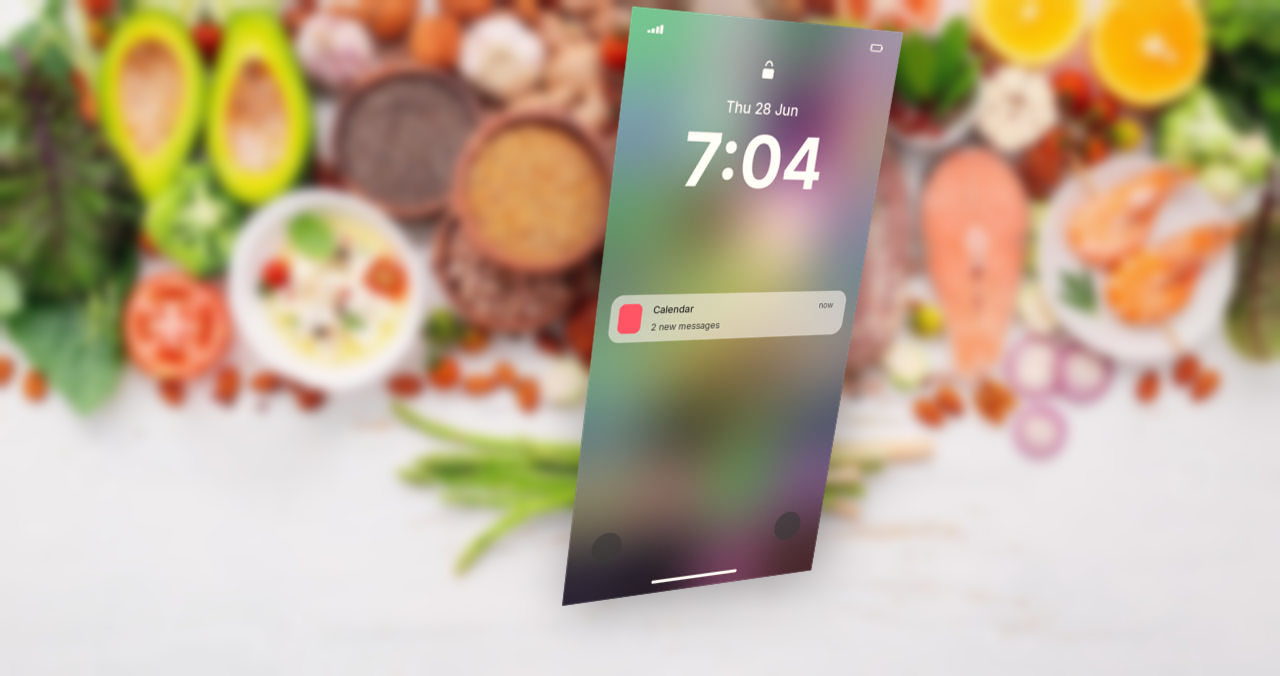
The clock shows h=7 m=4
